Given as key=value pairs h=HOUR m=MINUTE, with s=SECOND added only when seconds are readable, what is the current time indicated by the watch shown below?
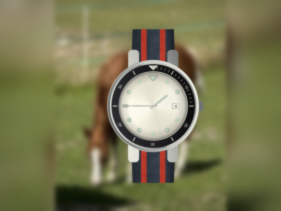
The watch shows h=1 m=45
